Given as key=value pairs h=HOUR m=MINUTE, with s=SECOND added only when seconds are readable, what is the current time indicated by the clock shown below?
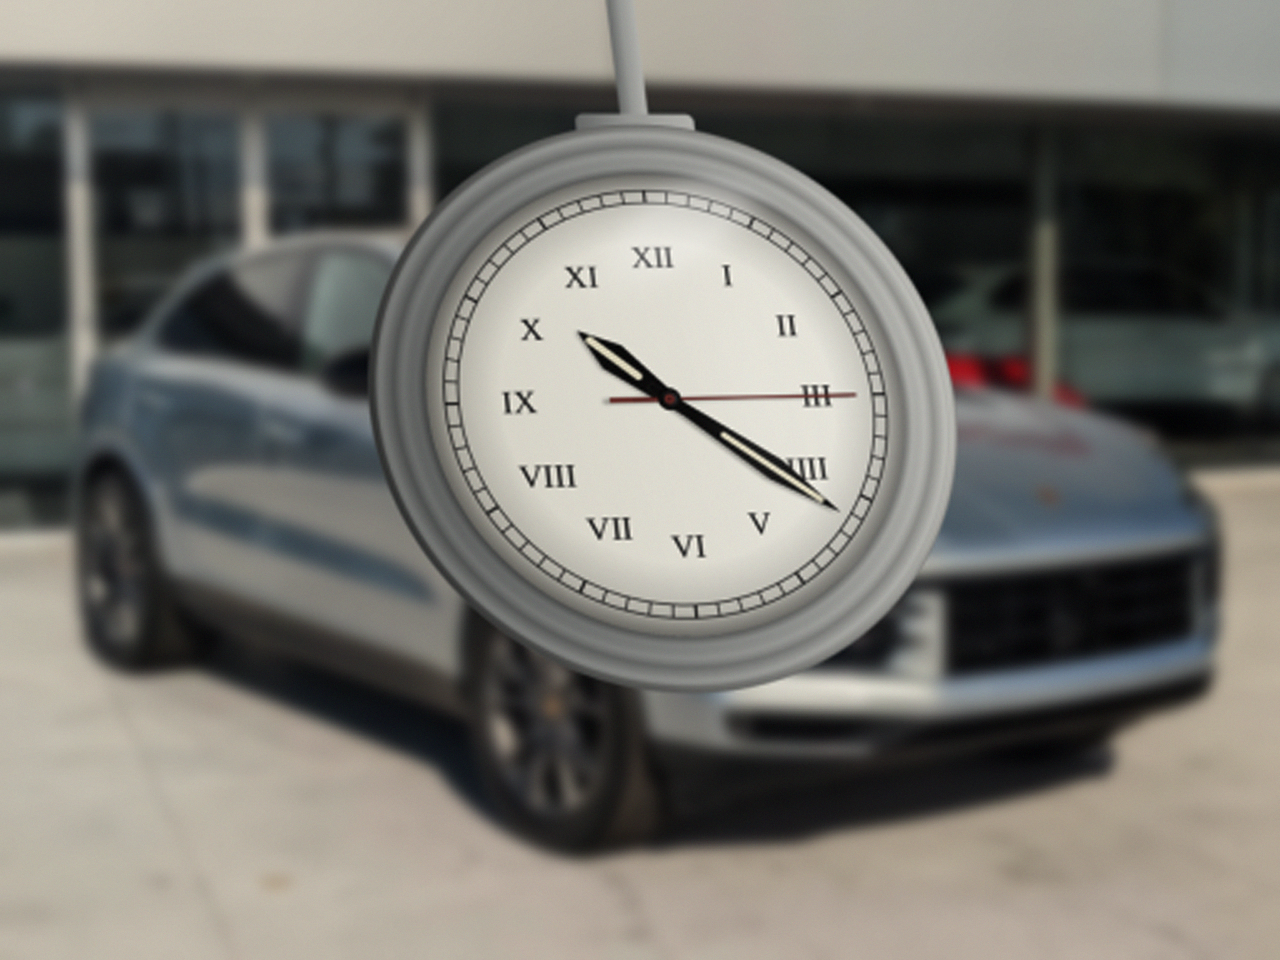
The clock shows h=10 m=21 s=15
